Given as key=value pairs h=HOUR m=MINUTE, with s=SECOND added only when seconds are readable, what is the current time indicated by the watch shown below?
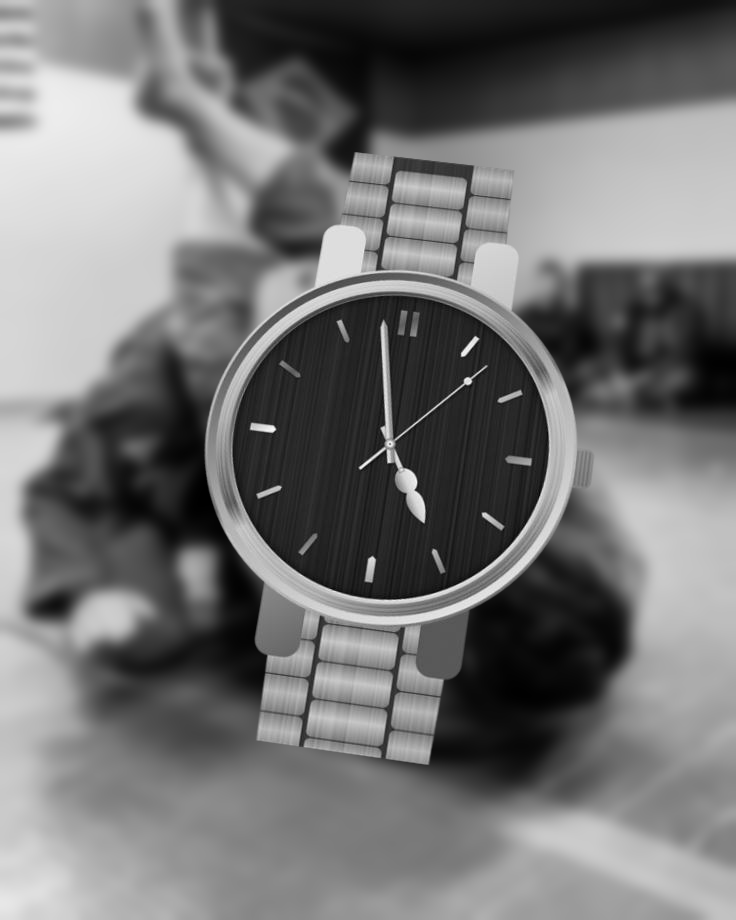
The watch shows h=4 m=58 s=7
